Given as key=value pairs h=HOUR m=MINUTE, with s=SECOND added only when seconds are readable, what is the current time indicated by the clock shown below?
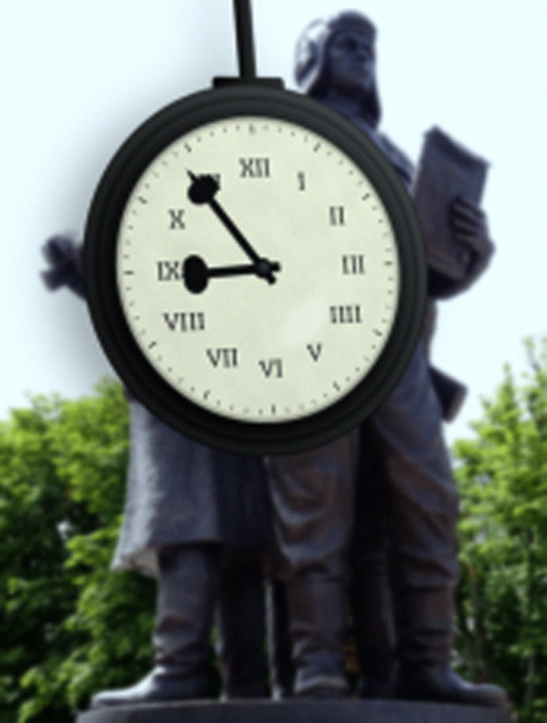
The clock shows h=8 m=54
